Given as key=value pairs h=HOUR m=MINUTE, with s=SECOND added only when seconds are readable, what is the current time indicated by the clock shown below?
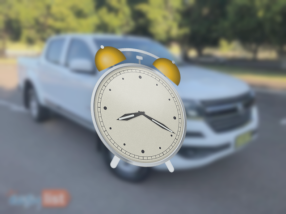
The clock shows h=8 m=19
